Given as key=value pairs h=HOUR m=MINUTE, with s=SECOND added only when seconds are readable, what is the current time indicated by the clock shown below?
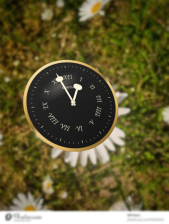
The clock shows h=12 m=57
